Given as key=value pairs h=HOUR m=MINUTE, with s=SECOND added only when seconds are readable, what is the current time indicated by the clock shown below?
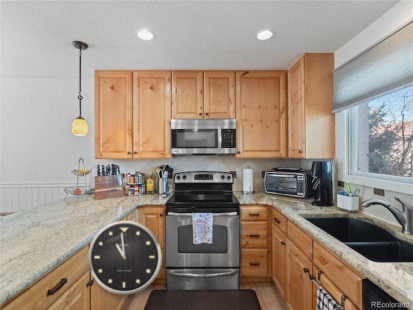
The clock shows h=10 m=59
